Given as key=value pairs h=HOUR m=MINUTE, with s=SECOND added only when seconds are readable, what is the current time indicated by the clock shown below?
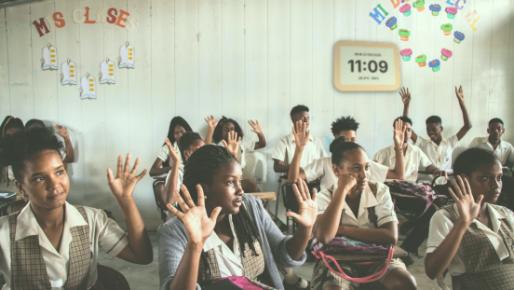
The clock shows h=11 m=9
